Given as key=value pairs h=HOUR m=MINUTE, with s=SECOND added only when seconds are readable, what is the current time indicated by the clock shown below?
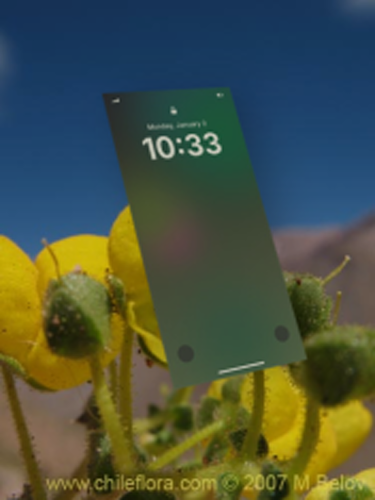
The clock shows h=10 m=33
